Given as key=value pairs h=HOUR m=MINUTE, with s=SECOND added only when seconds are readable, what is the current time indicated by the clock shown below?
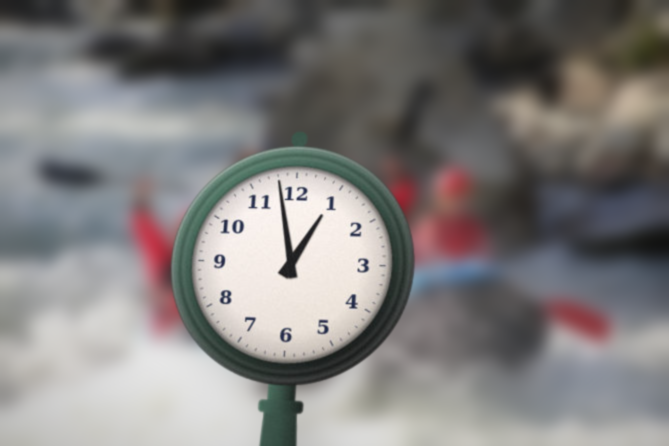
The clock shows h=12 m=58
